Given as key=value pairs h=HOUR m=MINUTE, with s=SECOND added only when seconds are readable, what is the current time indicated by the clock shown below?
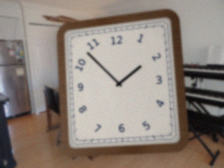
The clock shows h=1 m=53
